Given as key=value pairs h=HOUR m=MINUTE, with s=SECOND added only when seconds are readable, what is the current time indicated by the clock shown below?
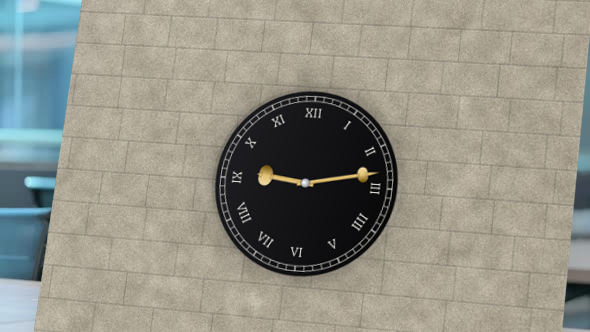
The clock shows h=9 m=13
